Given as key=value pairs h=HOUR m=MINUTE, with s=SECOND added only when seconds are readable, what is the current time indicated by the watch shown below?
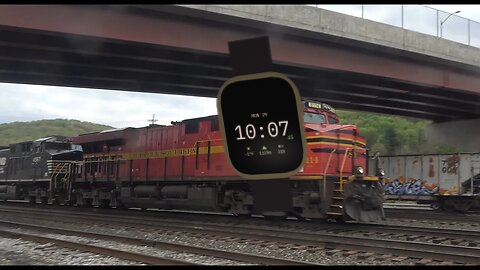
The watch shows h=10 m=7
